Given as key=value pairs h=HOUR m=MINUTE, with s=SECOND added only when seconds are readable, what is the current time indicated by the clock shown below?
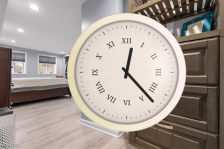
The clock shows h=12 m=23
